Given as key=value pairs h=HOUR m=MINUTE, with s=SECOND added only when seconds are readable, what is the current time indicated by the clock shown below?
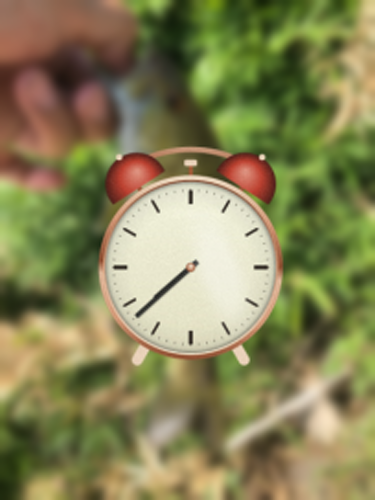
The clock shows h=7 m=38
